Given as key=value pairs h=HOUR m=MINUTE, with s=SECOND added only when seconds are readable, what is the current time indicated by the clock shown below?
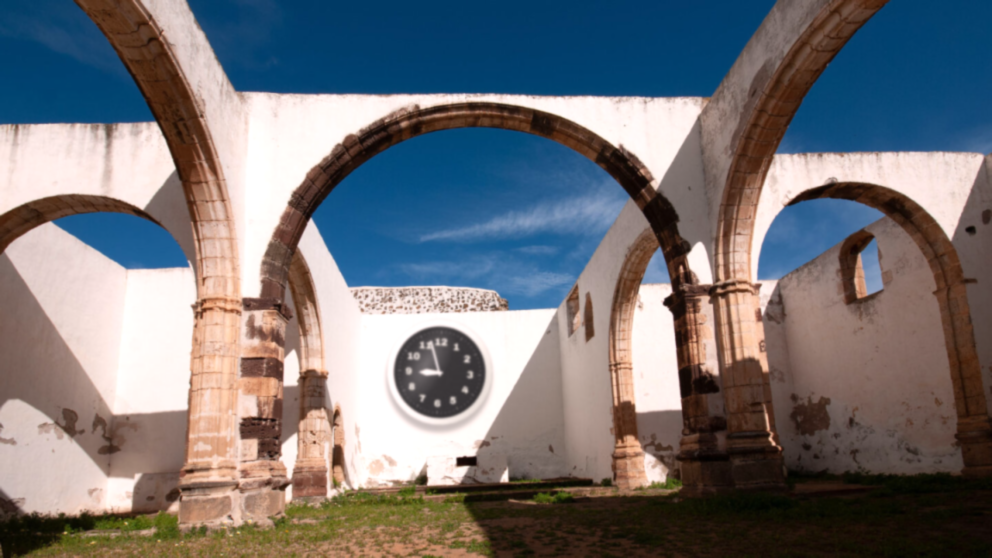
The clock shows h=8 m=57
